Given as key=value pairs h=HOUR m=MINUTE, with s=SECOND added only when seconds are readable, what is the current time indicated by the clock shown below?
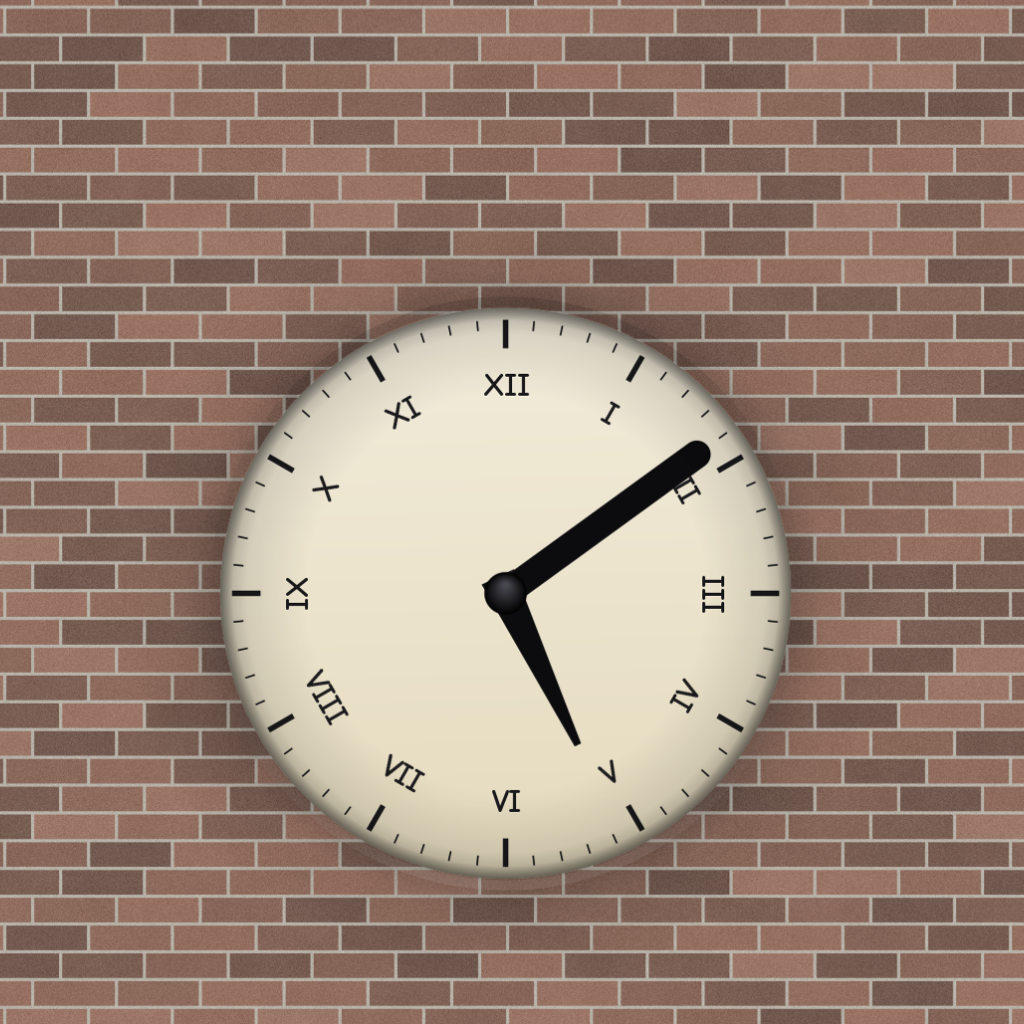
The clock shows h=5 m=9
